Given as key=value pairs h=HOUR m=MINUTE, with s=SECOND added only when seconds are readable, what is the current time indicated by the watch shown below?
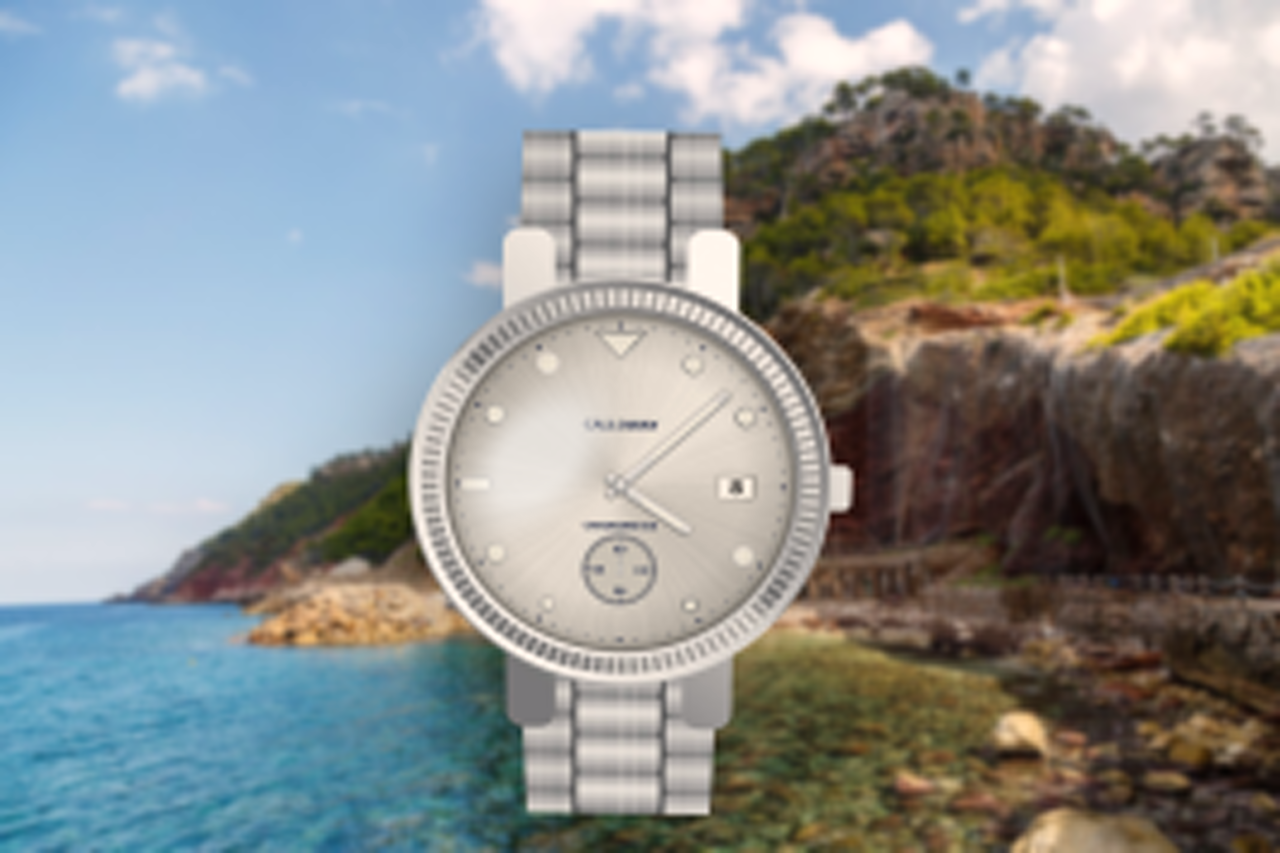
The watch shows h=4 m=8
